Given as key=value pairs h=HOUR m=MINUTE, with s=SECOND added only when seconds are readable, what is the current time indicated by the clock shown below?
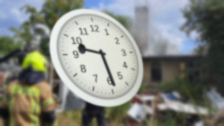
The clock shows h=9 m=29
